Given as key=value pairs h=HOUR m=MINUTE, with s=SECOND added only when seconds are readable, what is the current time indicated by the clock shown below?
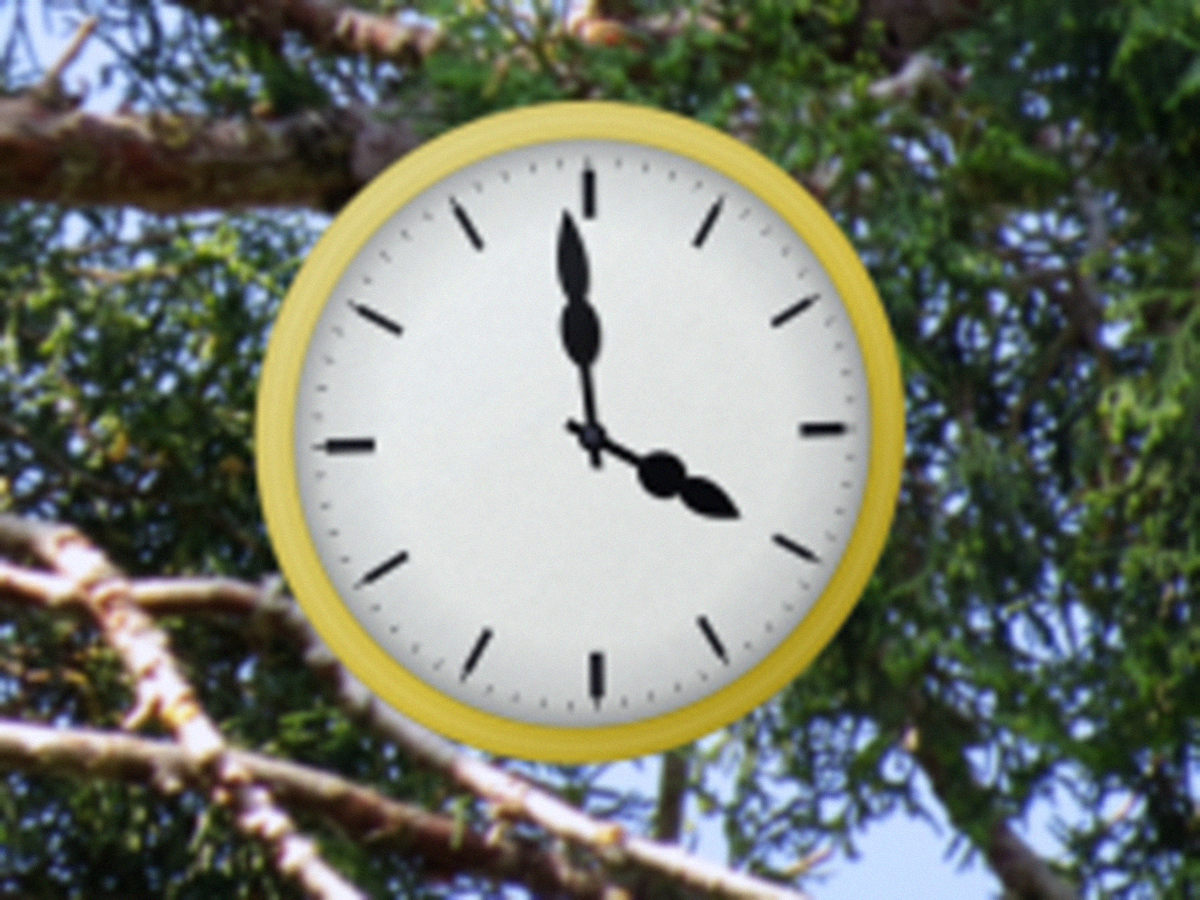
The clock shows h=3 m=59
